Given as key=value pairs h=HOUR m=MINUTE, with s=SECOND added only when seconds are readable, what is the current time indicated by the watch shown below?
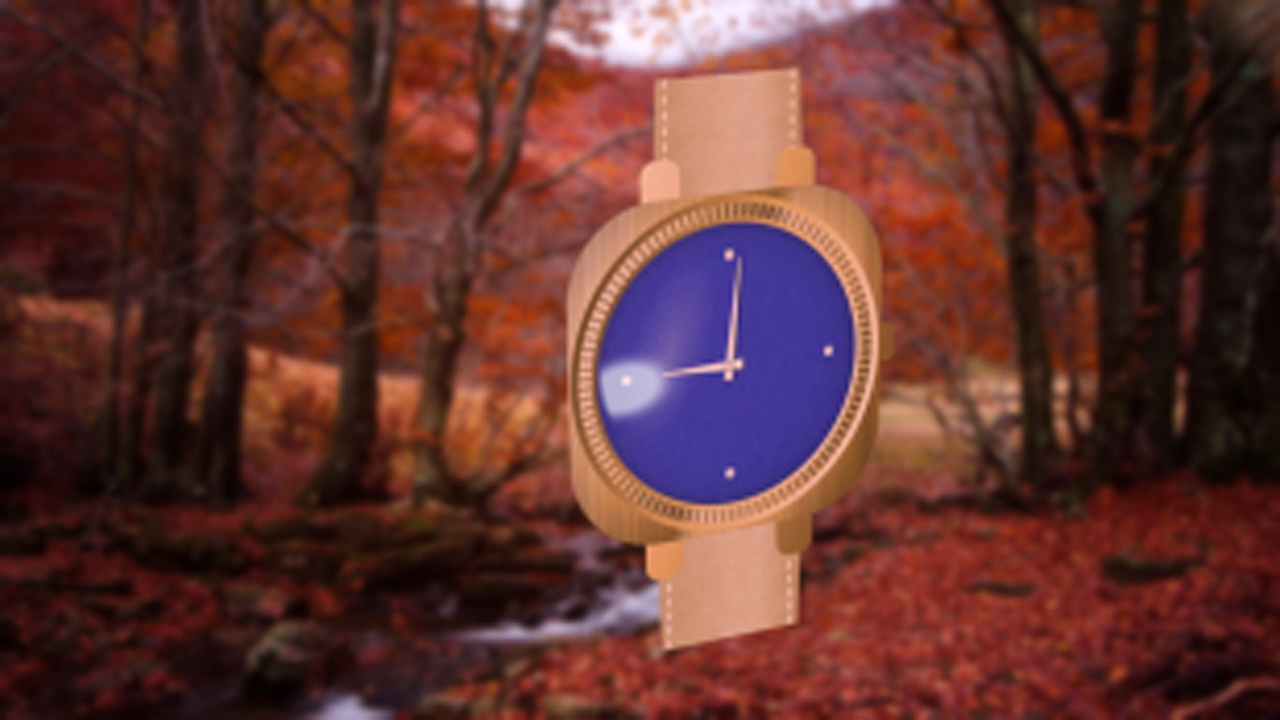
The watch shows h=9 m=1
